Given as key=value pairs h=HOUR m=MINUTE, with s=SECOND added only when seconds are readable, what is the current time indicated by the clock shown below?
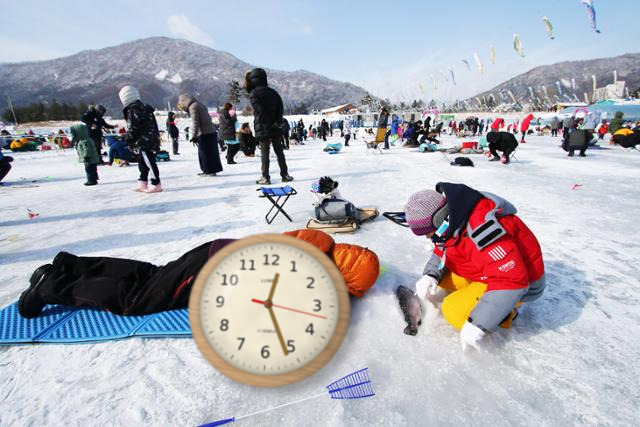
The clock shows h=12 m=26 s=17
